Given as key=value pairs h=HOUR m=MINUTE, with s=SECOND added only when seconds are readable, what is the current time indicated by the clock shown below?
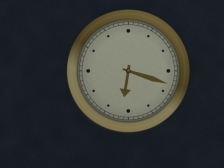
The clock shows h=6 m=18
